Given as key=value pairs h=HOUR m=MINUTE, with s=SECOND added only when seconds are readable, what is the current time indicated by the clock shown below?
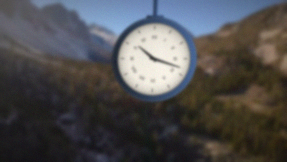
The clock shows h=10 m=18
